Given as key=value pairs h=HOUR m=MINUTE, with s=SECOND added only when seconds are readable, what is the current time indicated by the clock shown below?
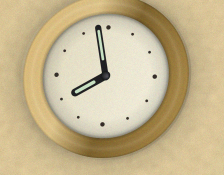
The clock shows h=7 m=58
